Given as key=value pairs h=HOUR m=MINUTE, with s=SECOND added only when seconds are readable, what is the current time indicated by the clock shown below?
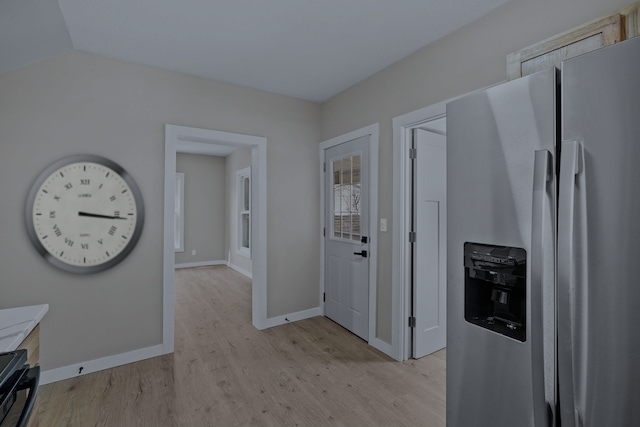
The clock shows h=3 m=16
